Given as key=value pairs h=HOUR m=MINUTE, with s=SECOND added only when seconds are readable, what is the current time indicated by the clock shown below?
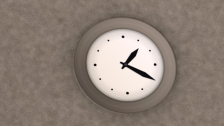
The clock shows h=1 m=20
